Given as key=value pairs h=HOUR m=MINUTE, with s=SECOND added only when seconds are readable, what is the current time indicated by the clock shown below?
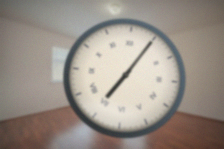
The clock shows h=7 m=5
